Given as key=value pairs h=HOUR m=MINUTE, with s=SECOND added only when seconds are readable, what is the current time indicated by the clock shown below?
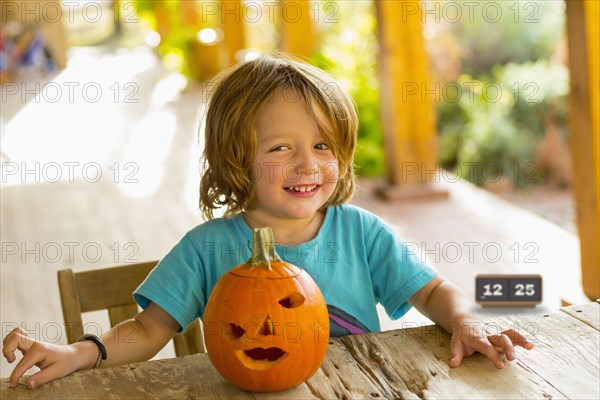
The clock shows h=12 m=25
